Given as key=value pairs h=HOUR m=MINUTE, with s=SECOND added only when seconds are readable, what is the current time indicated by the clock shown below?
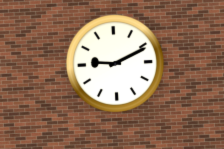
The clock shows h=9 m=11
